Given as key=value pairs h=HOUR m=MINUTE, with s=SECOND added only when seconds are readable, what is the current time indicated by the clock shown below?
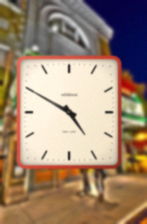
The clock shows h=4 m=50
